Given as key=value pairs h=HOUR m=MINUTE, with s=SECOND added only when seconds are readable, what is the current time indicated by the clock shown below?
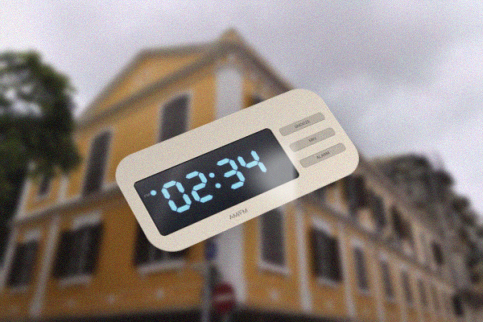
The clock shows h=2 m=34
